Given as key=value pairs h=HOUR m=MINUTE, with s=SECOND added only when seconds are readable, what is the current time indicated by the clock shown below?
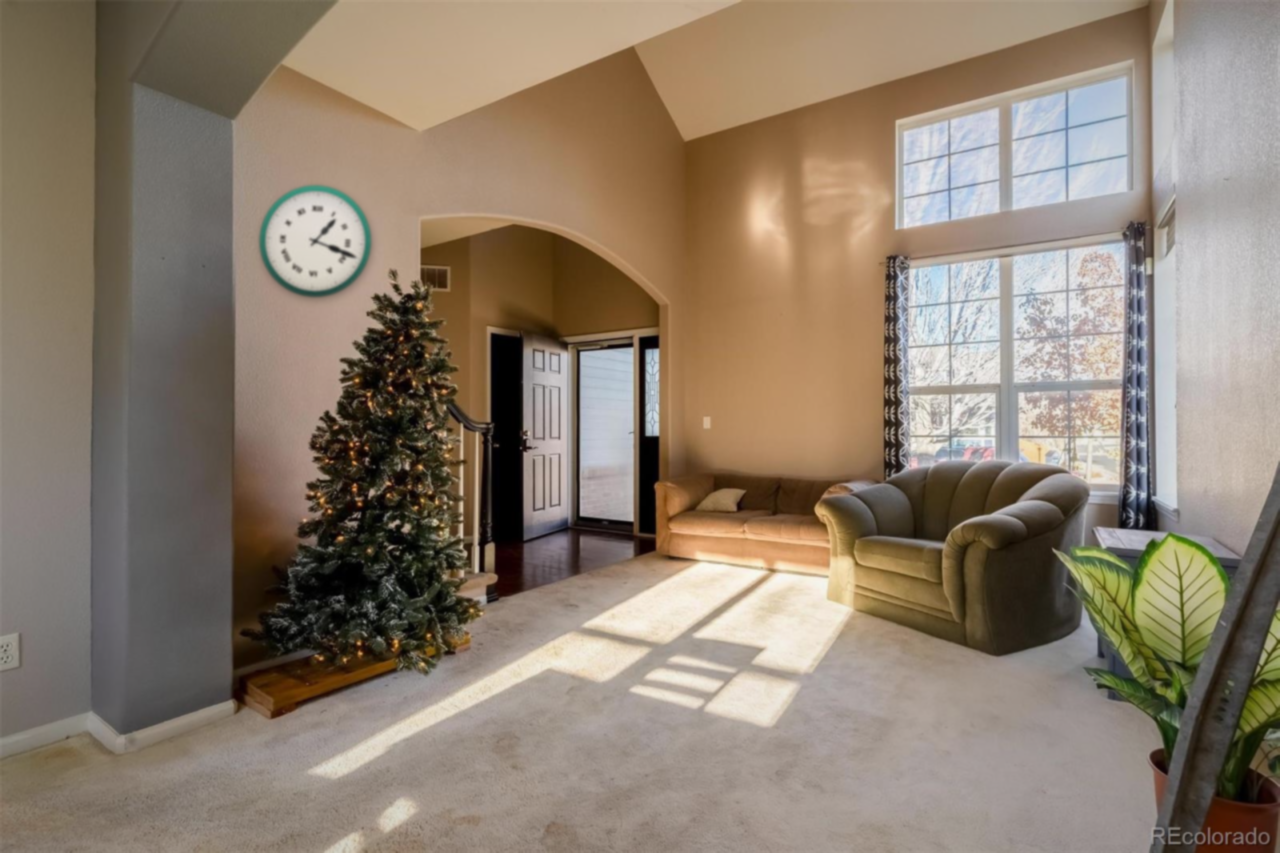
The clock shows h=1 m=18
